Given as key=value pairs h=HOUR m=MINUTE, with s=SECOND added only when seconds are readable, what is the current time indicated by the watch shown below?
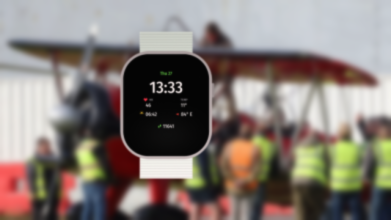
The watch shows h=13 m=33
